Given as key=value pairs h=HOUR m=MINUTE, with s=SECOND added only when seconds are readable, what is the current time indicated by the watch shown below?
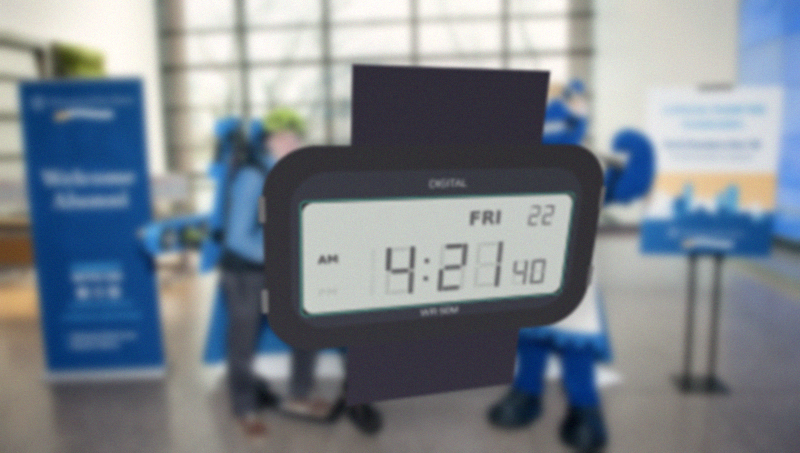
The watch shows h=4 m=21 s=40
